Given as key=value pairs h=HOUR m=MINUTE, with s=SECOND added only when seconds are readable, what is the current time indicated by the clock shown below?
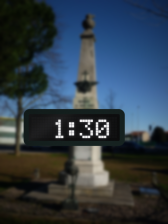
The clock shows h=1 m=30
